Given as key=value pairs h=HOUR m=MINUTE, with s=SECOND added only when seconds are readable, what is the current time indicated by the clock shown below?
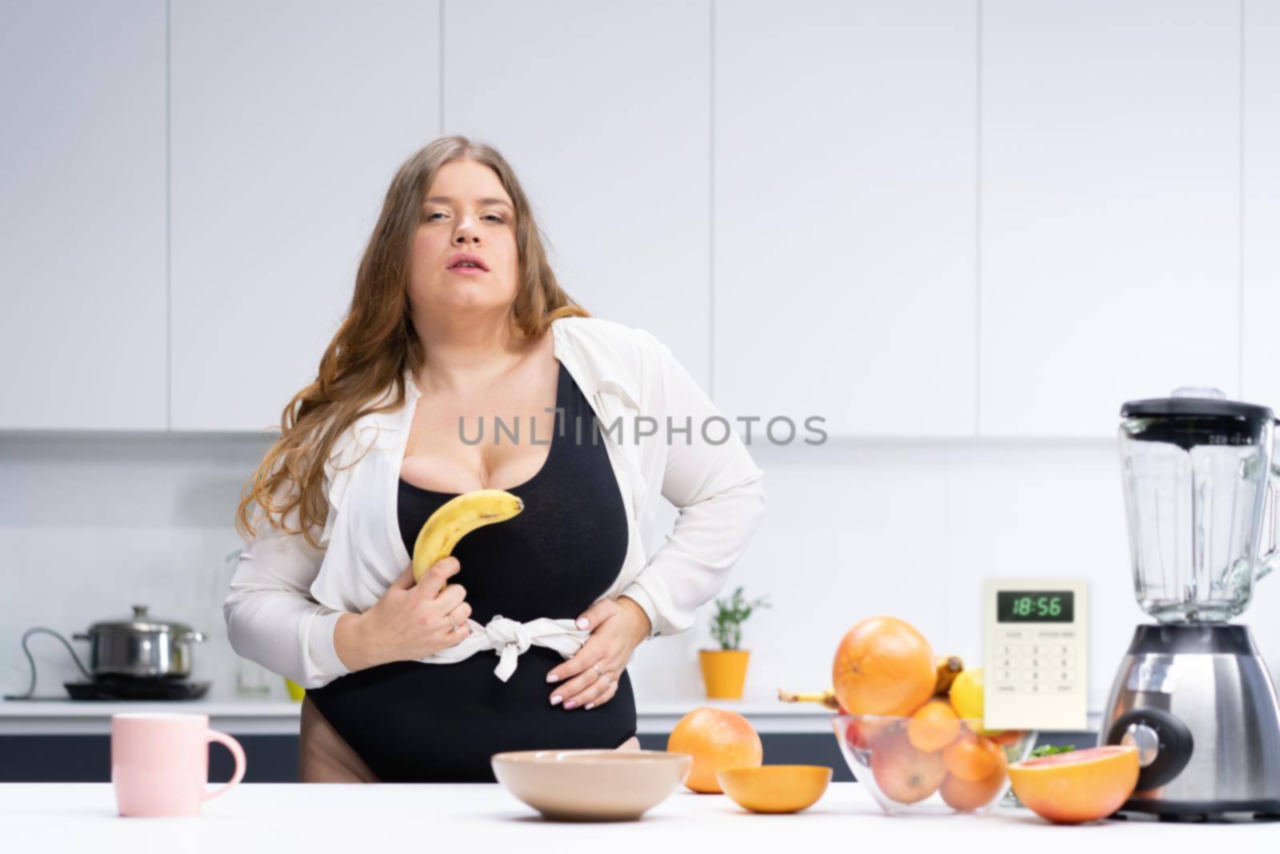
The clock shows h=18 m=56
